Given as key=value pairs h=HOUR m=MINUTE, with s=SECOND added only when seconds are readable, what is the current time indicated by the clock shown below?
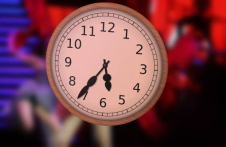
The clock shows h=5 m=36
